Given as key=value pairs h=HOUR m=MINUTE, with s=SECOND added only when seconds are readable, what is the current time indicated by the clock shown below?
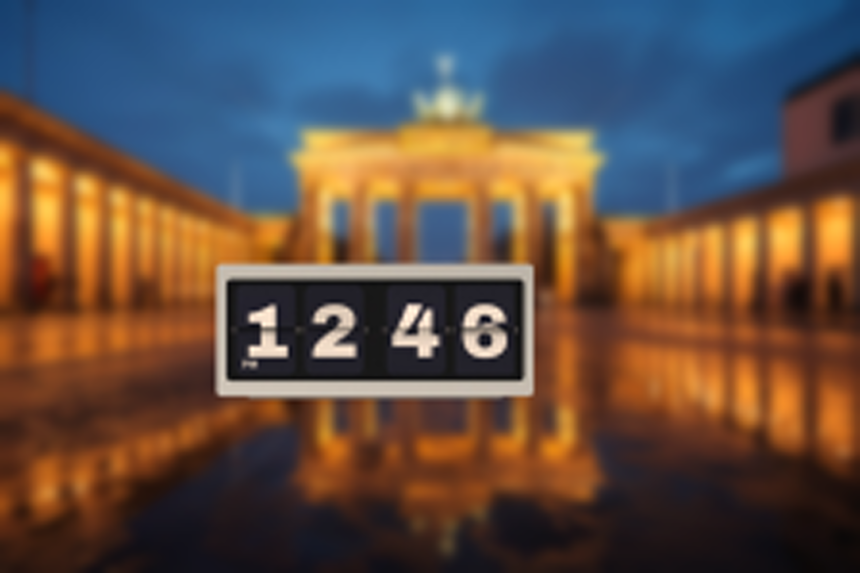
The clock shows h=12 m=46
